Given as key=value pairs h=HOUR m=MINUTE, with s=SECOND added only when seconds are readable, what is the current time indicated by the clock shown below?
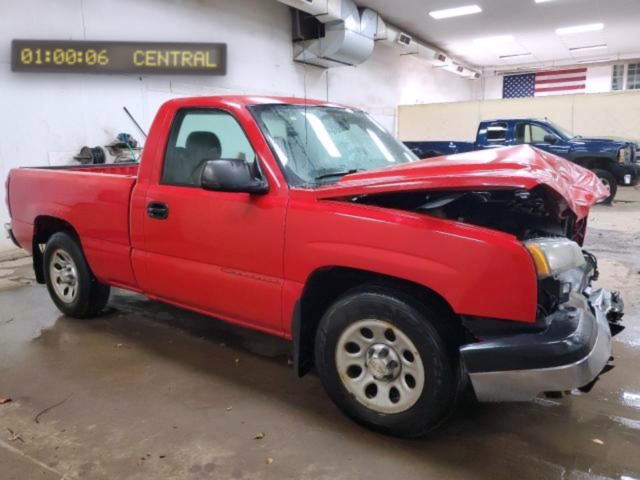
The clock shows h=1 m=0 s=6
